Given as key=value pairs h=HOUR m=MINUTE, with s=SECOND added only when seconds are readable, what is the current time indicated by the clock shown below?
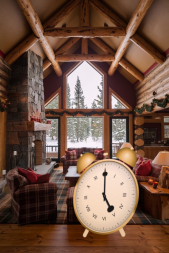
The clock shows h=5 m=0
